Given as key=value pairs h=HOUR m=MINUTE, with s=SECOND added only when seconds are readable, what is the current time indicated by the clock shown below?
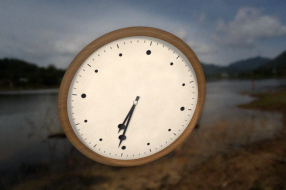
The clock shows h=6 m=31
